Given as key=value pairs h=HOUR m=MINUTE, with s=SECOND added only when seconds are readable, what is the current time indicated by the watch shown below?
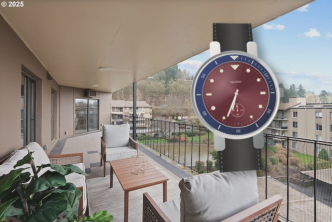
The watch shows h=6 m=34
